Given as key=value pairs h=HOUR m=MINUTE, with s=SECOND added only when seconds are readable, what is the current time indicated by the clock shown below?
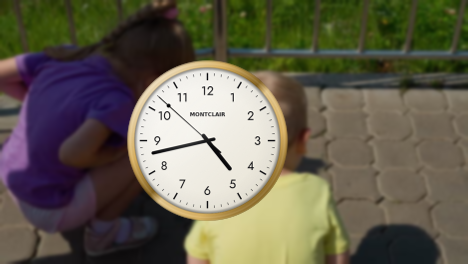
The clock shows h=4 m=42 s=52
